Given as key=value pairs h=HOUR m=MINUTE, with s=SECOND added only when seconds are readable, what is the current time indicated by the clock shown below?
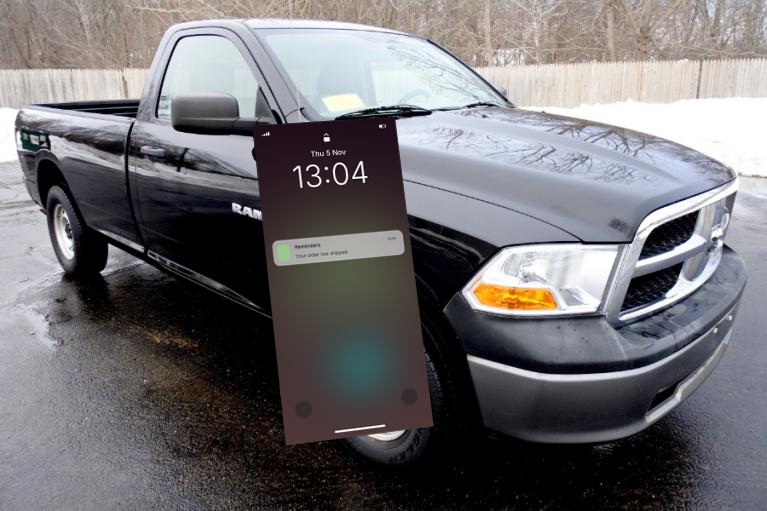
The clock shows h=13 m=4
